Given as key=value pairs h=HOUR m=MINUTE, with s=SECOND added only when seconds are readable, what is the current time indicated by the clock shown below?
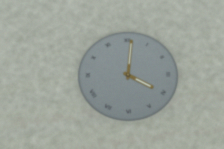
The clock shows h=4 m=1
